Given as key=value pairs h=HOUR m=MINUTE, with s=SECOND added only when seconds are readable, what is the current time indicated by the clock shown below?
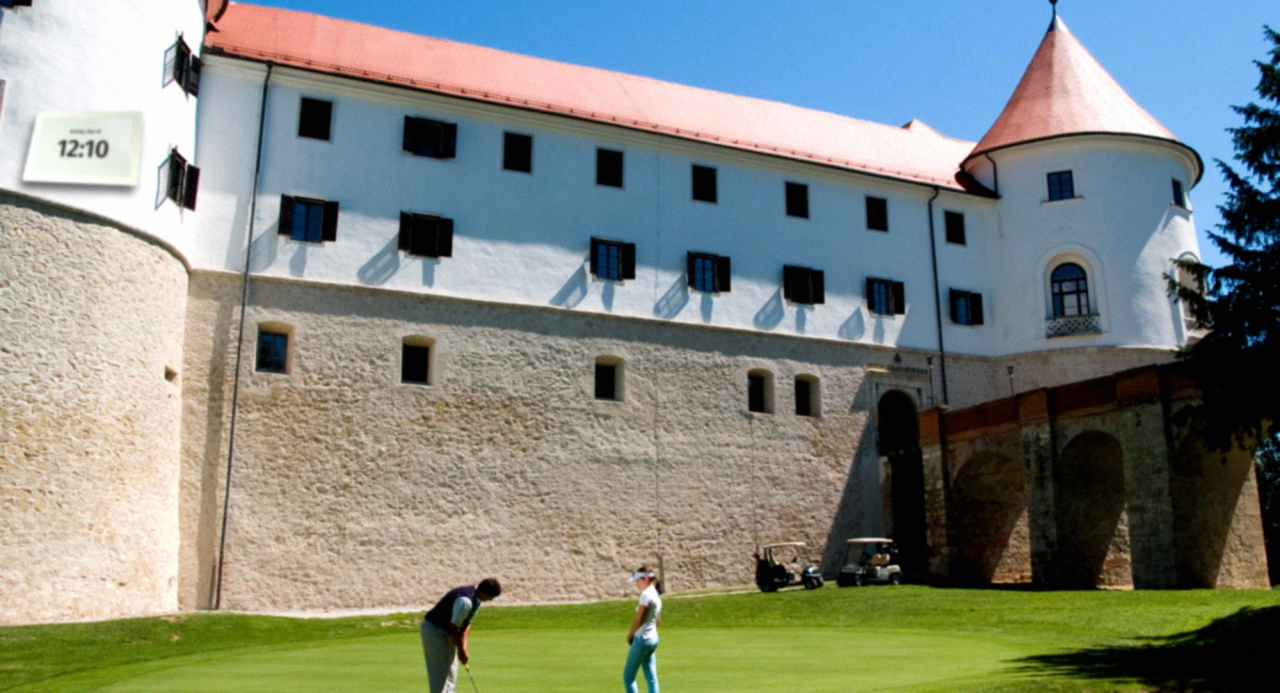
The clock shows h=12 m=10
